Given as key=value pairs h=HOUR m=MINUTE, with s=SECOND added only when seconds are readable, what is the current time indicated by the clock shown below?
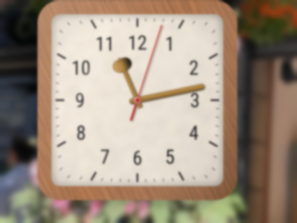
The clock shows h=11 m=13 s=3
